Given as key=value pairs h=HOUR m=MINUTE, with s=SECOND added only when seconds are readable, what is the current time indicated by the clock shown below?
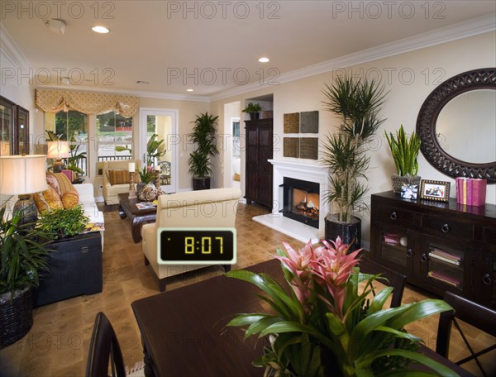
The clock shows h=8 m=7
